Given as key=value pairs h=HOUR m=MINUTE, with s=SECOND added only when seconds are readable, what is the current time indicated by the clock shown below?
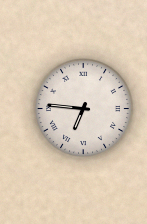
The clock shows h=6 m=46
